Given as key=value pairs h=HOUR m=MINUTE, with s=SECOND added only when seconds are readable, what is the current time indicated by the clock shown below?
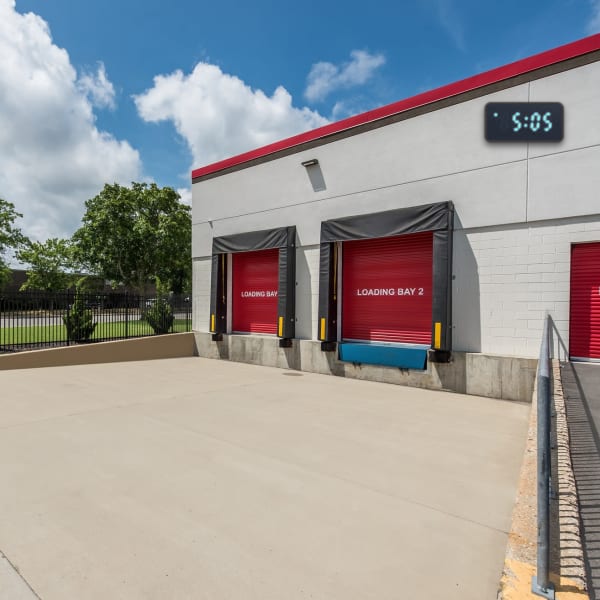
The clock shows h=5 m=5
